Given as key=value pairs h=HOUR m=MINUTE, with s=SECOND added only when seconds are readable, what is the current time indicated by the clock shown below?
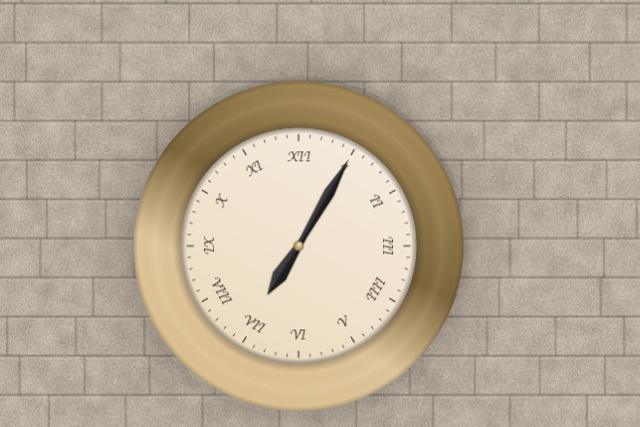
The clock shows h=7 m=5
